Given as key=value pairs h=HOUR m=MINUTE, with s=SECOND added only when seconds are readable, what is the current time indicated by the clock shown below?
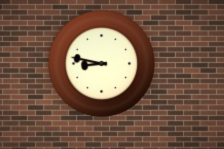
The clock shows h=8 m=47
